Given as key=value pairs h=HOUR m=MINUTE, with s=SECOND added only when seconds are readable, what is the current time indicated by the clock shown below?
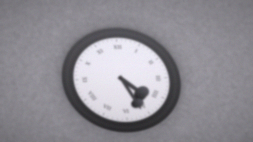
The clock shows h=4 m=26
